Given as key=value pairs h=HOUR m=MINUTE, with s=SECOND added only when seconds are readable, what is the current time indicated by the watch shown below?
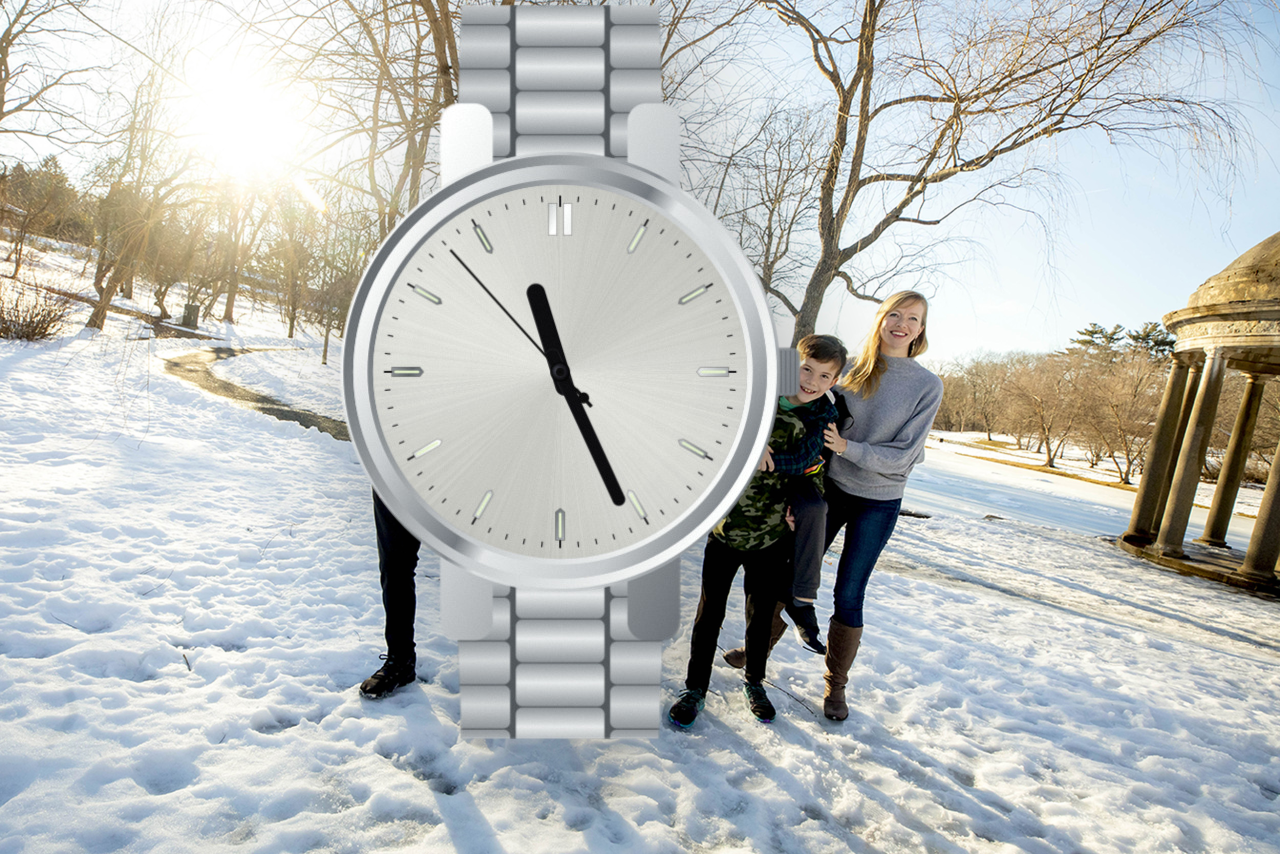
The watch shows h=11 m=25 s=53
